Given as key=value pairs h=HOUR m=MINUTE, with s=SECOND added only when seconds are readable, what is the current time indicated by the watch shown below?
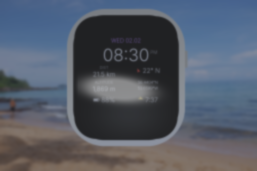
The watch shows h=8 m=30
